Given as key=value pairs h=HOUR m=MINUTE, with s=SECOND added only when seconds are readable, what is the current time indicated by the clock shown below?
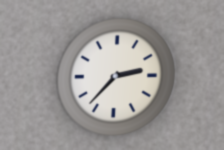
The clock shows h=2 m=37
